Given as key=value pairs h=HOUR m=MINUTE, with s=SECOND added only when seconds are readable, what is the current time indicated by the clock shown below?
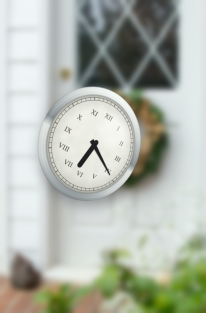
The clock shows h=6 m=20
